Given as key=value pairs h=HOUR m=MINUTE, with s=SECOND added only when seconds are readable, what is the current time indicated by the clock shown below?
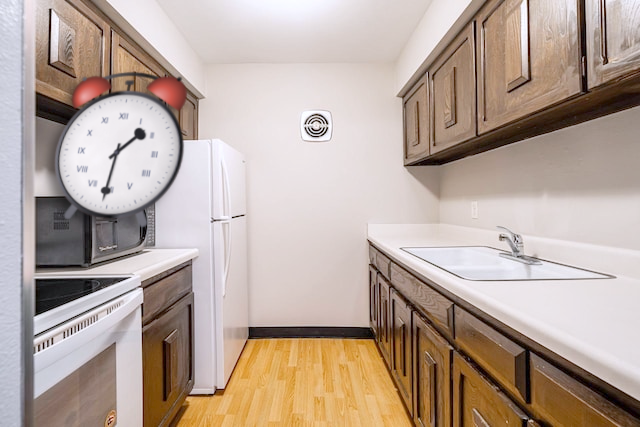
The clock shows h=1 m=31
